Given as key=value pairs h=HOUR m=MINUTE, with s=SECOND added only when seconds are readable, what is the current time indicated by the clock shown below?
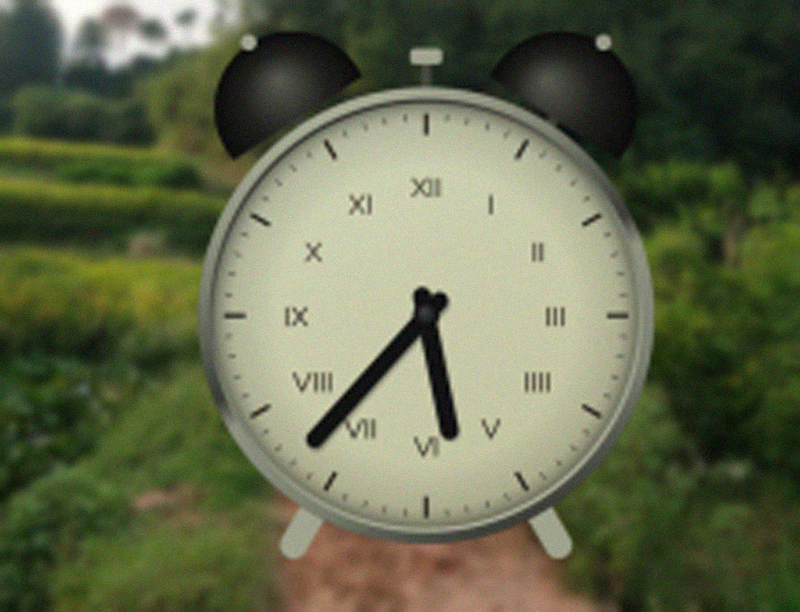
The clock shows h=5 m=37
